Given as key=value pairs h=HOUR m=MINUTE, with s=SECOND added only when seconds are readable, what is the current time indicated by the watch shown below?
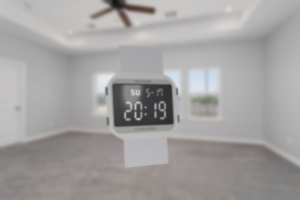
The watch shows h=20 m=19
